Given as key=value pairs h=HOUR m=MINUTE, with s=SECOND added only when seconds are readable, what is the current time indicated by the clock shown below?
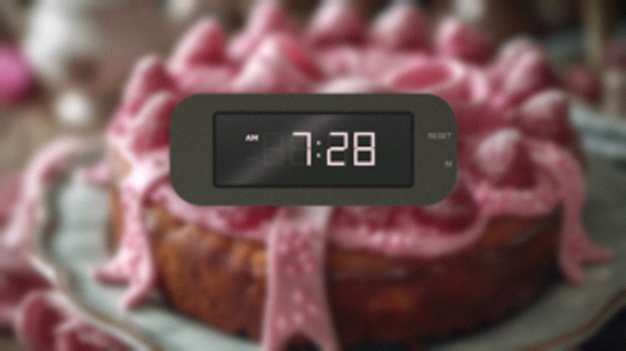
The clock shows h=7 m=28
